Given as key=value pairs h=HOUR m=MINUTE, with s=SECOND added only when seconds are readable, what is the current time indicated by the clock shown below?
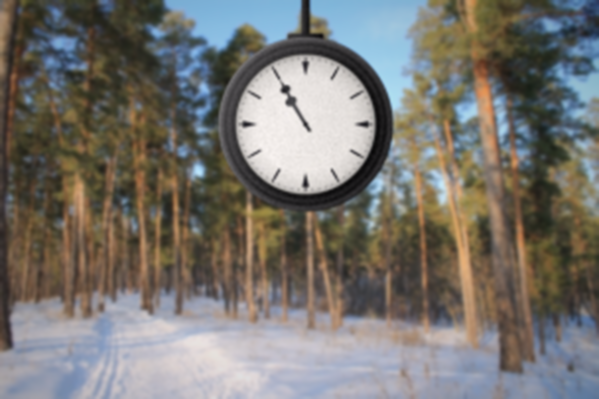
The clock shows h=10 m=55
